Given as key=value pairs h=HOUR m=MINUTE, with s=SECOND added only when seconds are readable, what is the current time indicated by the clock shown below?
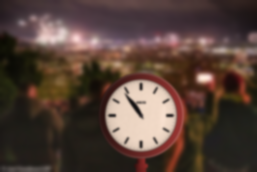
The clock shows h=10 m=54
